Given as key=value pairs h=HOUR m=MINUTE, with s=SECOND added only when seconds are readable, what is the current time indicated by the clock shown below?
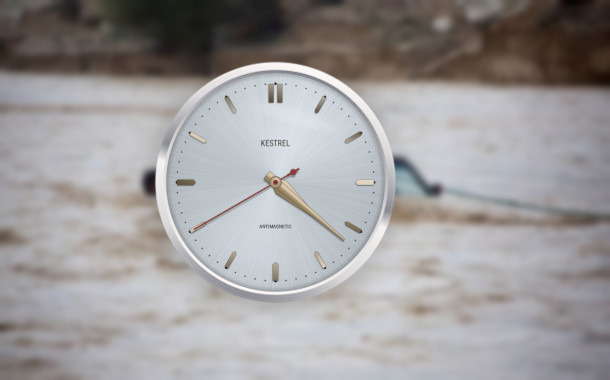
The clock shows h=4 m=21 s=40
